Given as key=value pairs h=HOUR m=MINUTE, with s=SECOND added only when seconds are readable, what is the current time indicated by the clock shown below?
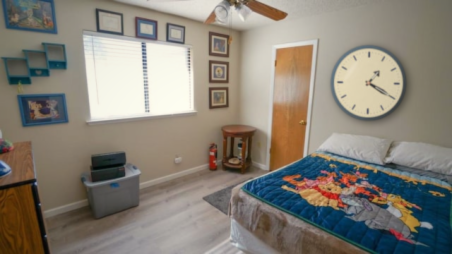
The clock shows h=1 m=20
